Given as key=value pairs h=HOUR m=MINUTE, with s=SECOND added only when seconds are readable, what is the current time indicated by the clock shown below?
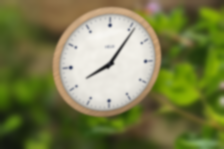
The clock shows h=8 m=6
